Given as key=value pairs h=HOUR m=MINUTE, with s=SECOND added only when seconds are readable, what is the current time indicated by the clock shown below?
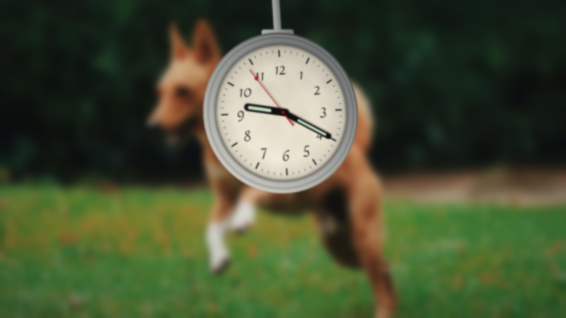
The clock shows h=9 m=19 s=54
